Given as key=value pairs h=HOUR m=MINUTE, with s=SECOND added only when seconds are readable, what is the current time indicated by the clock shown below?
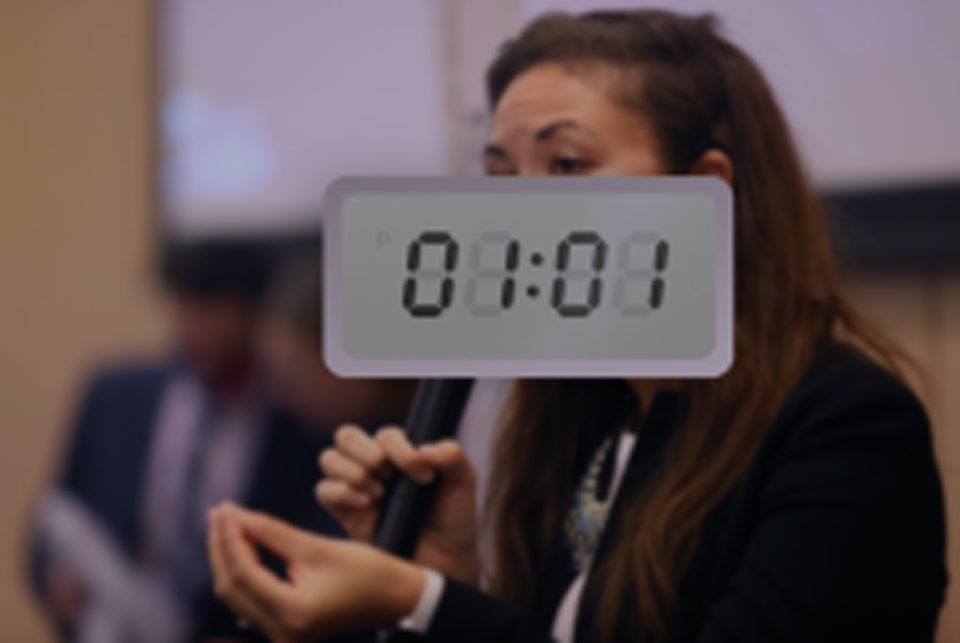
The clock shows h=1 m=1
